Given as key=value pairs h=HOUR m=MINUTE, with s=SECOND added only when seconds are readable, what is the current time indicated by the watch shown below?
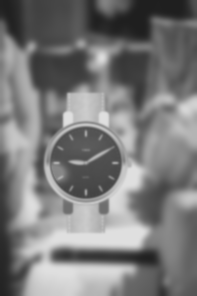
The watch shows h=9 m=10
